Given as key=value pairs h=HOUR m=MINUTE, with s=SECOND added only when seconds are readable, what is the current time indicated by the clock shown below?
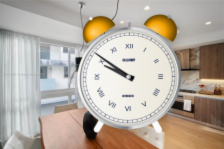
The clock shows h=9 m=51
